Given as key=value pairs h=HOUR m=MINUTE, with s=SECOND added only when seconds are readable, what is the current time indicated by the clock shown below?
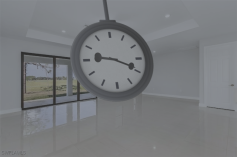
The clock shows h=9 m=19
